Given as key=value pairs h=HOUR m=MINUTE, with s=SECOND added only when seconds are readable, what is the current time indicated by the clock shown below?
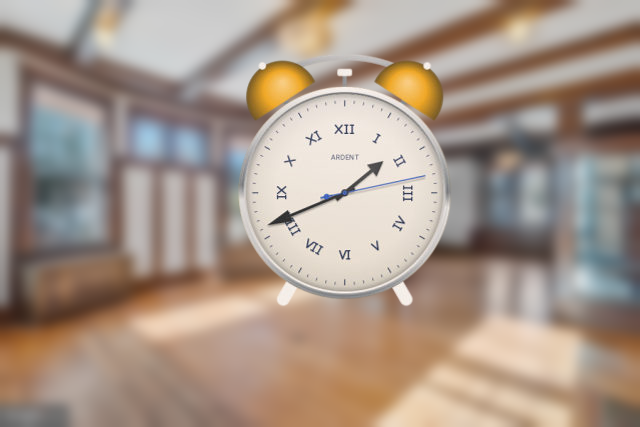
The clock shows h=1 m=41 s=13
